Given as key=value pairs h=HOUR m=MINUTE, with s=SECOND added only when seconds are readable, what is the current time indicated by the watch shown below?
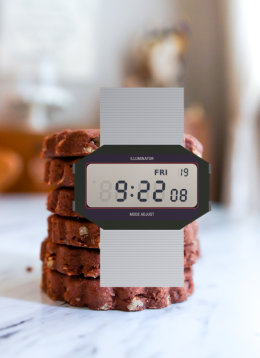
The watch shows h=9 m=22 s=8
